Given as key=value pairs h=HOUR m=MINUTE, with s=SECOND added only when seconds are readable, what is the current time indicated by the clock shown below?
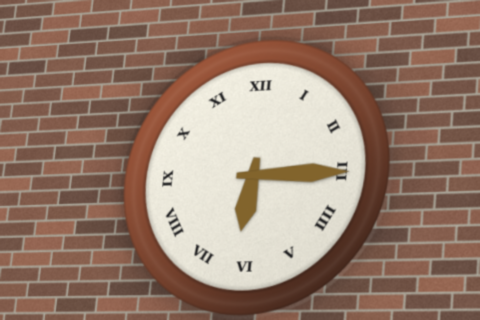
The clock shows h=6 m=15
